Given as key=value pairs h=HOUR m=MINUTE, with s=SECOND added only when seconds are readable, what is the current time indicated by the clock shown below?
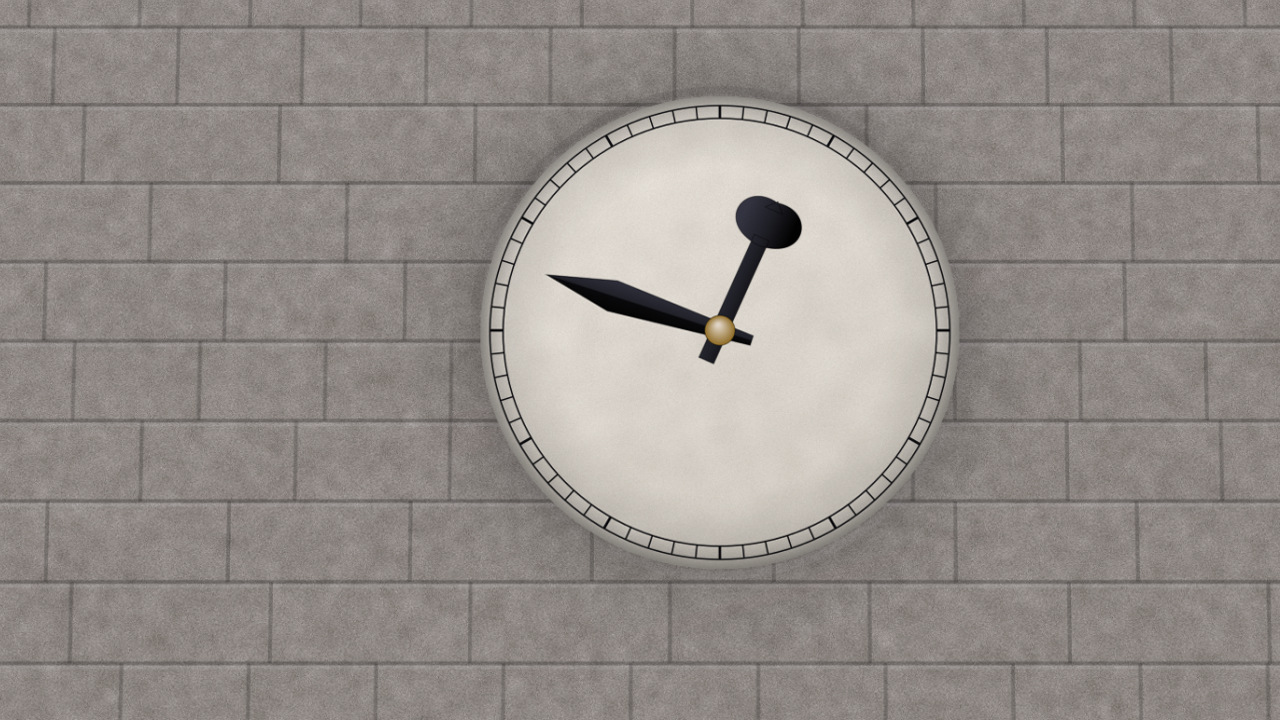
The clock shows h=12 m=48
